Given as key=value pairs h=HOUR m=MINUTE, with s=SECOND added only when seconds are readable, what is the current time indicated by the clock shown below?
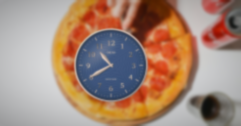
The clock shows h=10 m=40
